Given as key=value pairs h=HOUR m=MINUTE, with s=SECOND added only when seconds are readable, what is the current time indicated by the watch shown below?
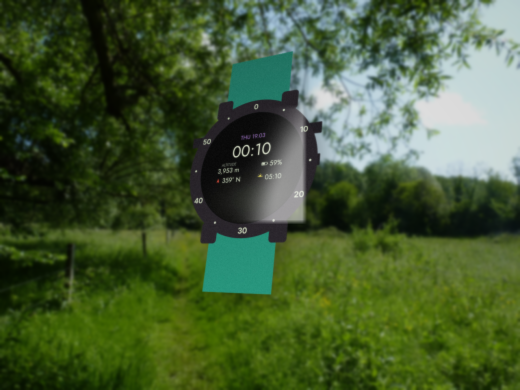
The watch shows h=0 m=10
